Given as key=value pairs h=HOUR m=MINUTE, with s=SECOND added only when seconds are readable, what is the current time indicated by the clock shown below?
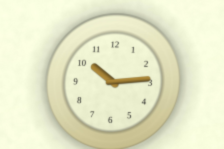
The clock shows h=10 m=14
